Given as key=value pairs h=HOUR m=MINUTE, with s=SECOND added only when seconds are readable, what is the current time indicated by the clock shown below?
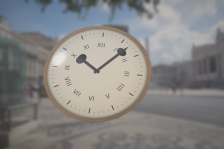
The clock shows h=10 m=7
